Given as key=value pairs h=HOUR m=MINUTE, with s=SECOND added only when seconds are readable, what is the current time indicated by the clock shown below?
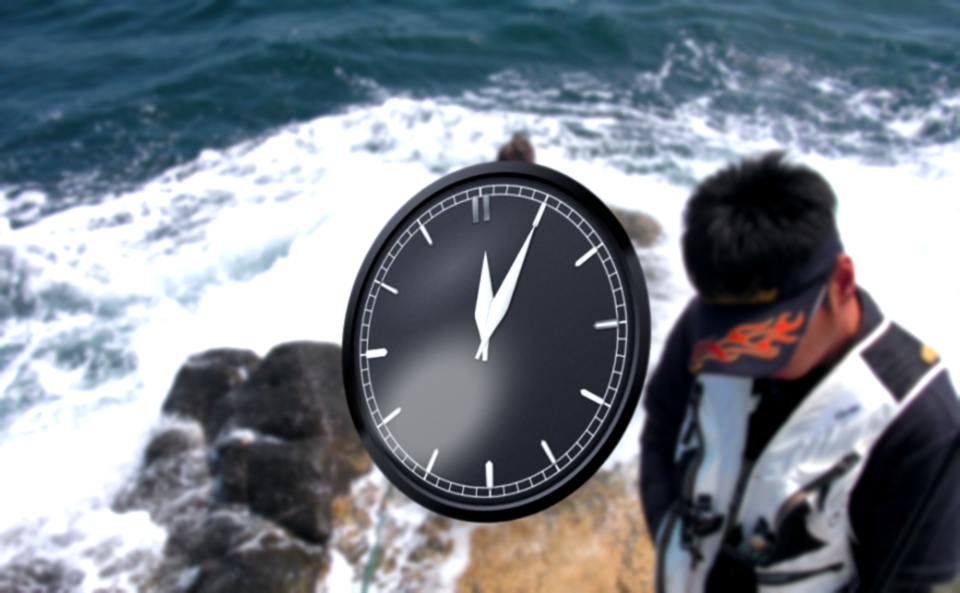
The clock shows h=12 m=5
